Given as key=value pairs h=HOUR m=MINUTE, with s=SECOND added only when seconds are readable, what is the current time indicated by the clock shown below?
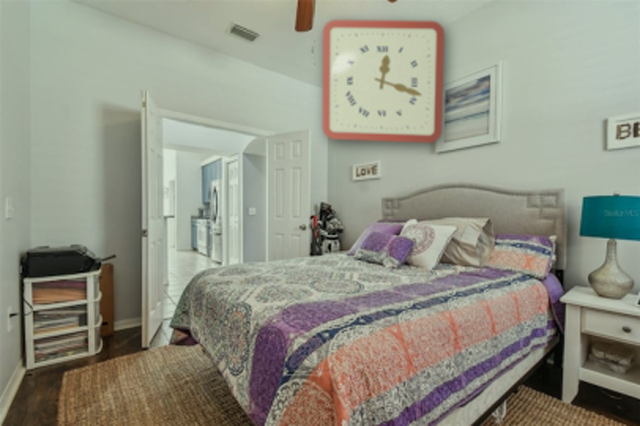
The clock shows h=12 m=18
